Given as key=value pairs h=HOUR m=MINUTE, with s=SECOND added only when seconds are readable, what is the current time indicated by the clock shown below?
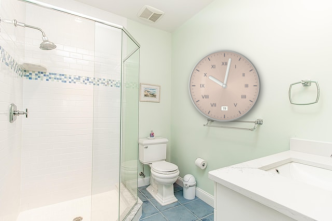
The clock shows h=10 m=2
